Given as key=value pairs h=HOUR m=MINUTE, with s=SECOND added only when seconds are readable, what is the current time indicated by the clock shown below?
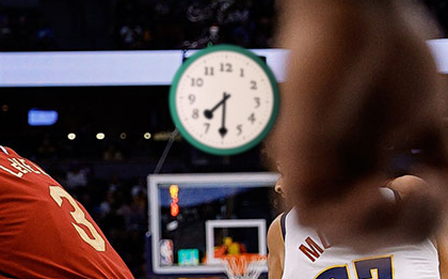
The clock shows h=7 m=30
